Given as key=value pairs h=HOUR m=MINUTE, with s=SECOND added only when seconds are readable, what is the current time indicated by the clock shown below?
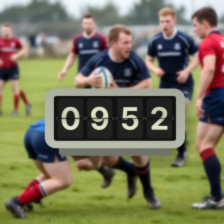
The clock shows h=9 m=52
